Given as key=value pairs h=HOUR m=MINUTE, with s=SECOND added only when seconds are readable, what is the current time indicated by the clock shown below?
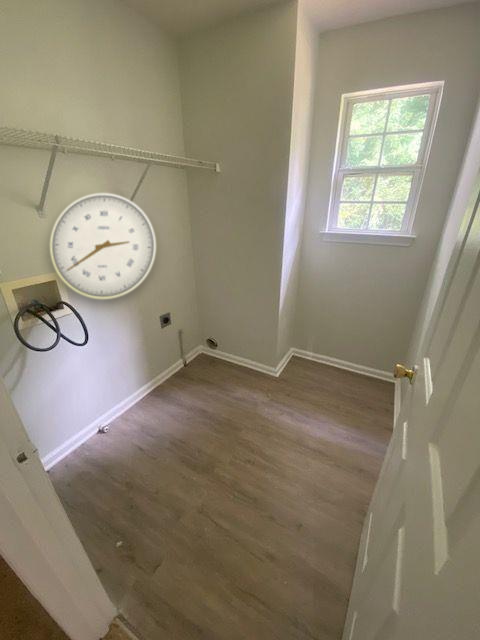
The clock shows h=2 m=39
